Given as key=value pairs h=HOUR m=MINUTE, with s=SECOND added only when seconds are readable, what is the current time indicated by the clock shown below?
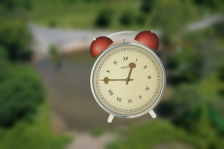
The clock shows h=12 m=46
